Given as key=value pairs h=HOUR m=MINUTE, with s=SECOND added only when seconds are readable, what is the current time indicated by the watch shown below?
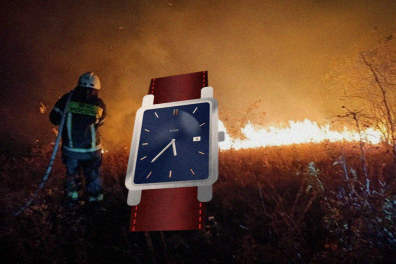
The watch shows h=5 m=37
